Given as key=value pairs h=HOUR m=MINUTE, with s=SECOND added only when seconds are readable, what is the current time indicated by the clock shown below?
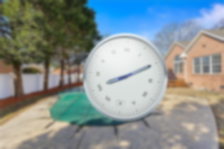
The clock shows h=8 m=10
